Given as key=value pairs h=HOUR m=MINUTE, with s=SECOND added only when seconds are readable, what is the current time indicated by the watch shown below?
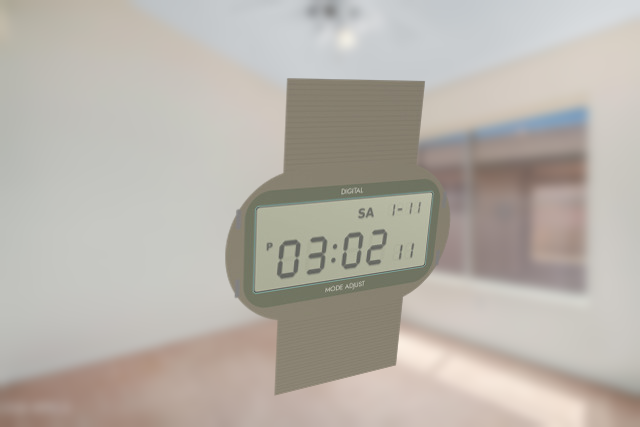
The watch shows h=3 m=2 s=11
